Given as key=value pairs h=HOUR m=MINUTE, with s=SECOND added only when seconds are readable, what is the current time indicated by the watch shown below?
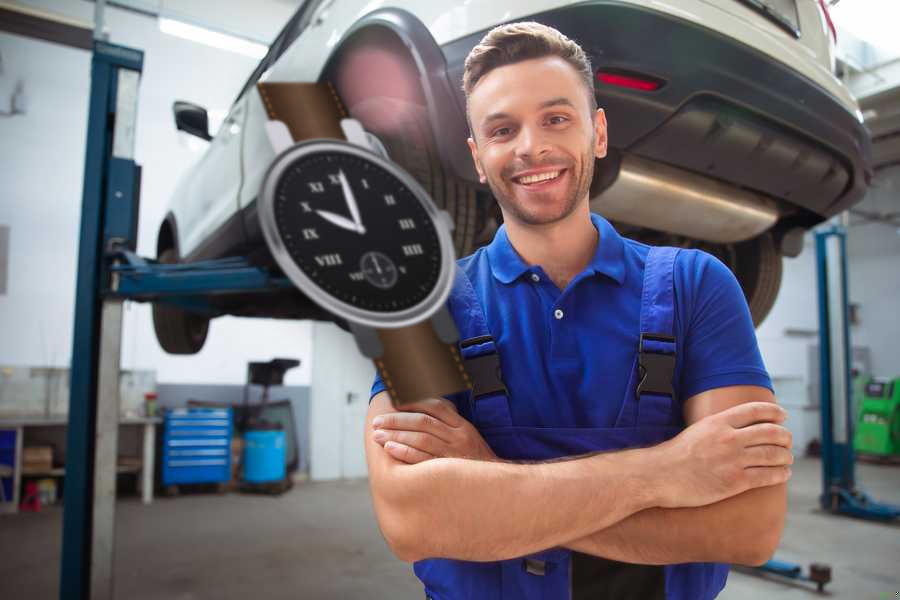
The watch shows h=10 m=1
